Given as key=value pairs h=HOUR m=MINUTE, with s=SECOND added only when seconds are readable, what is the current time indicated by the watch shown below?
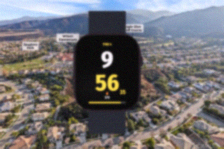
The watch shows h=9 m=56
